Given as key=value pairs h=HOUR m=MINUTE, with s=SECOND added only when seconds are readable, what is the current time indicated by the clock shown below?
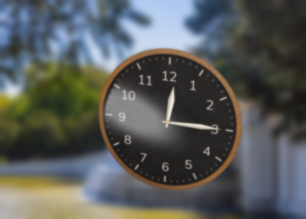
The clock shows h=12 m=15
